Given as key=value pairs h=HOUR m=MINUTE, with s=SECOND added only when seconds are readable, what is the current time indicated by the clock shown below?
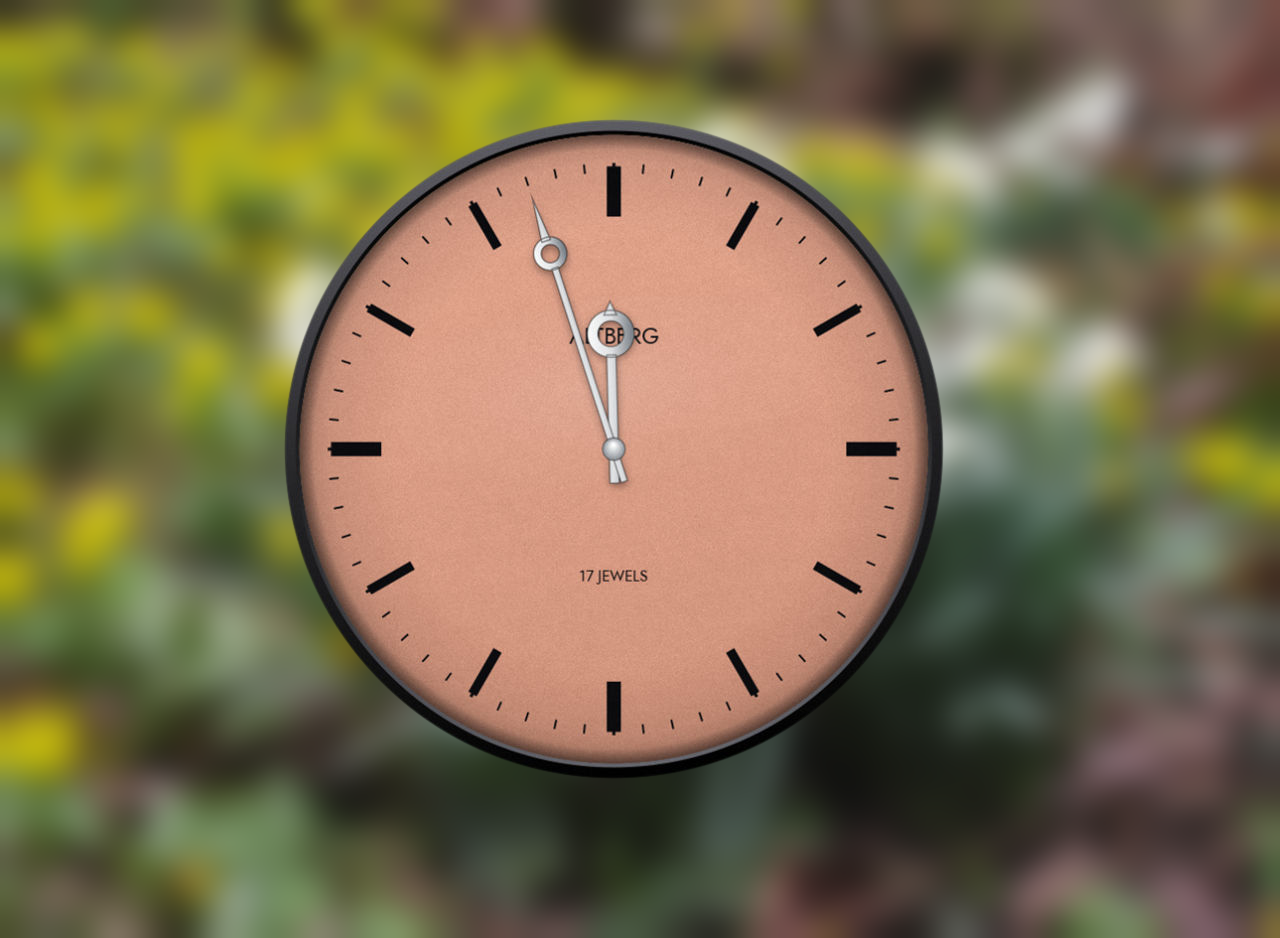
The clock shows h=11 m=57
